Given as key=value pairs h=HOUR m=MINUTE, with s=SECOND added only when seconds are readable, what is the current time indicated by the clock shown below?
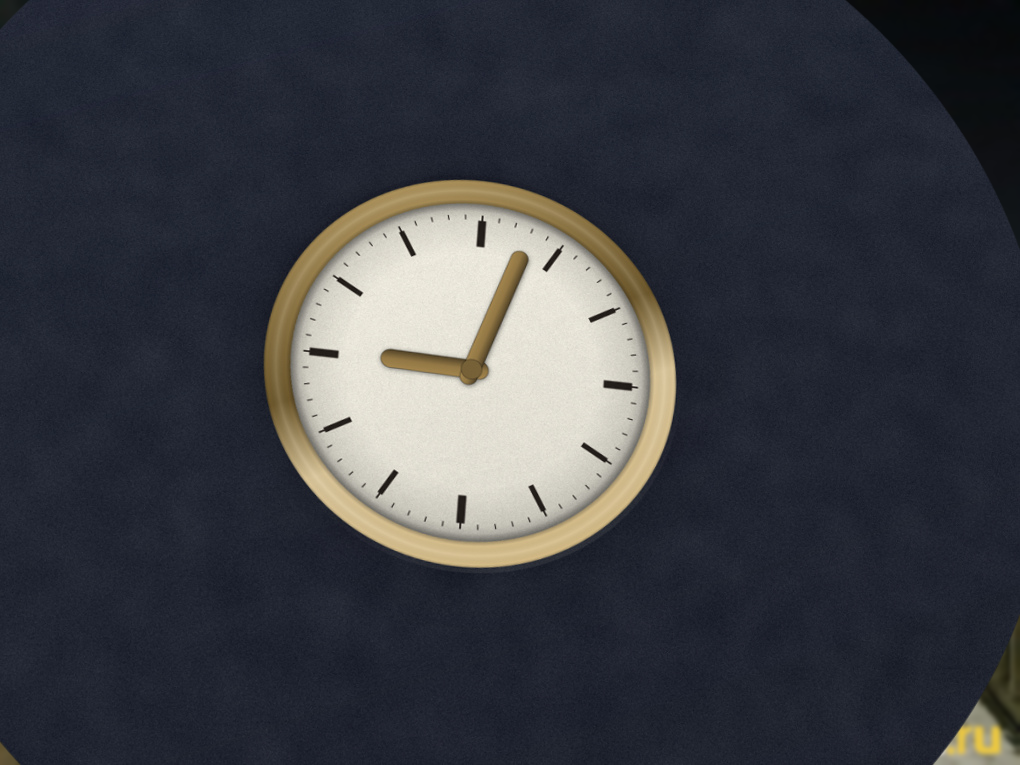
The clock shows h=9 m=3
